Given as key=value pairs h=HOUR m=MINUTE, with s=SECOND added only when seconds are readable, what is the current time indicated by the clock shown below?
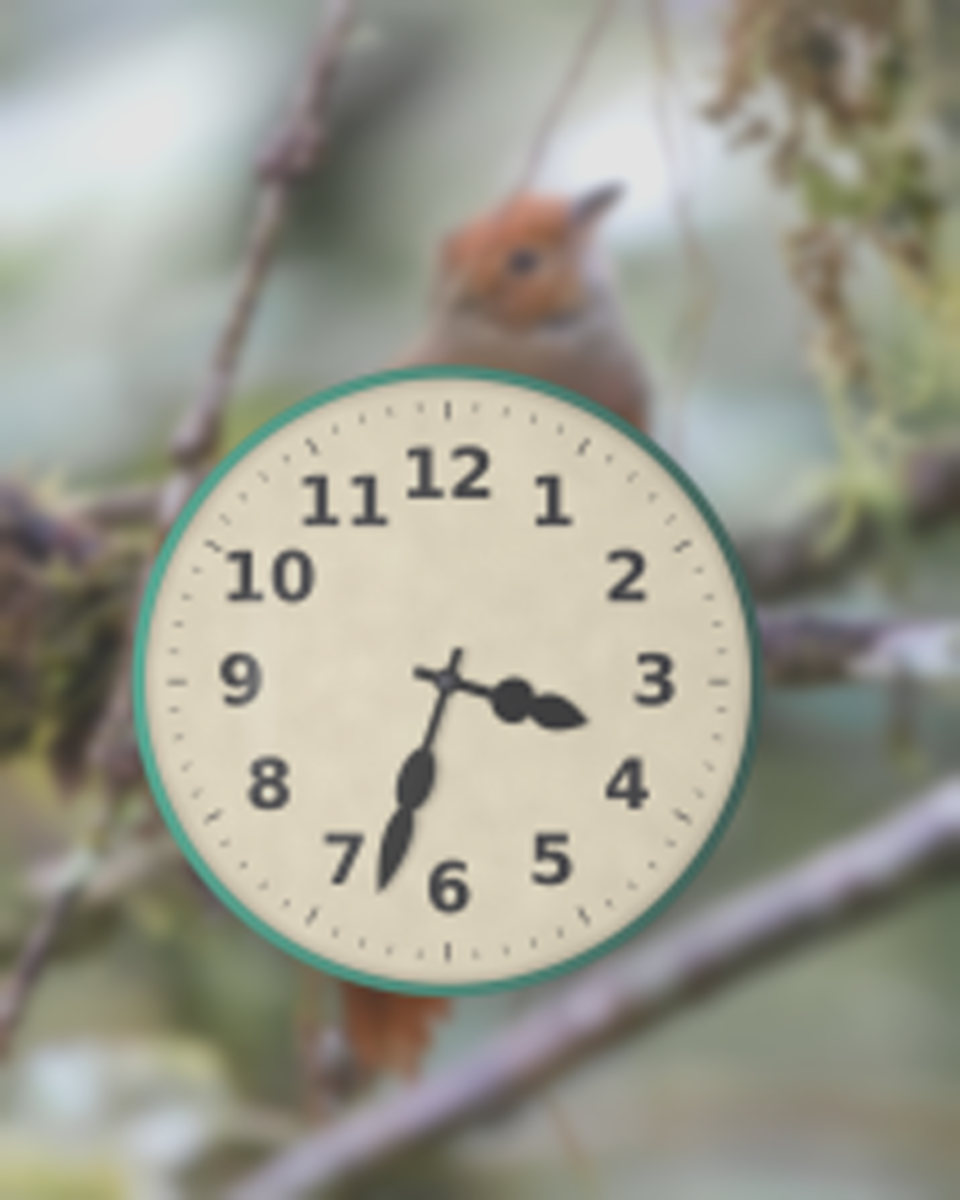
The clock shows h=3 m=33
